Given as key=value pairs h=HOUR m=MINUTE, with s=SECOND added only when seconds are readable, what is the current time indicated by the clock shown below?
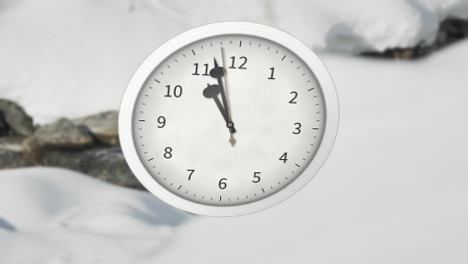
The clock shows h=10 m=56 s=58
